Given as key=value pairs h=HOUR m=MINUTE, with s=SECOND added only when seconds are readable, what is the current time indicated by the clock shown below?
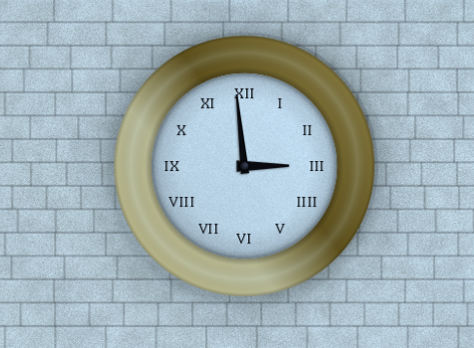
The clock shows h=2 m=59
